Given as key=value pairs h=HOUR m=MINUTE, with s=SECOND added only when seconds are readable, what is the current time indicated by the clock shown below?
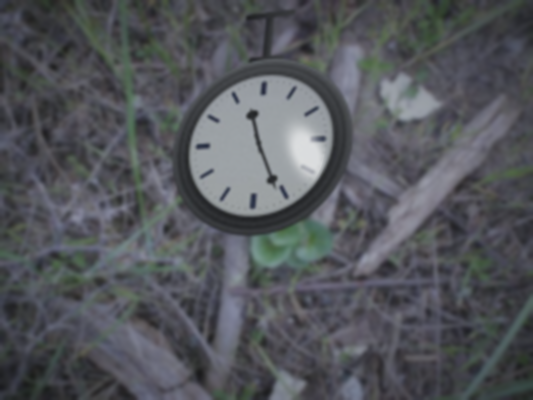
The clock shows h=11 m=26
